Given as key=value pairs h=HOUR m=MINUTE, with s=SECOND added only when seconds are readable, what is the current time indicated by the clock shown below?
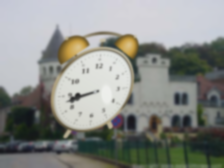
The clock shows h=8 m=43
